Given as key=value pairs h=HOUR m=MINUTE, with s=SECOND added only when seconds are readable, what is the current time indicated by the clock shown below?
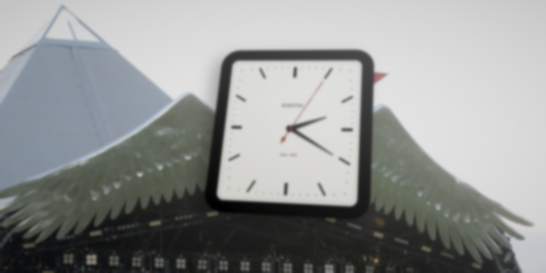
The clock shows h=2 m=20 s=5
